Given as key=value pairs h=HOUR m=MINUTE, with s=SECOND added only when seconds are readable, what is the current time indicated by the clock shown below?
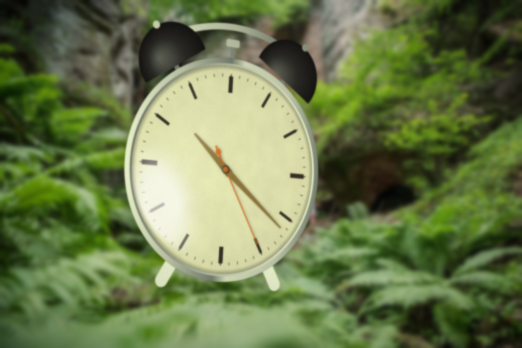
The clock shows h=10 m=21 s=25
